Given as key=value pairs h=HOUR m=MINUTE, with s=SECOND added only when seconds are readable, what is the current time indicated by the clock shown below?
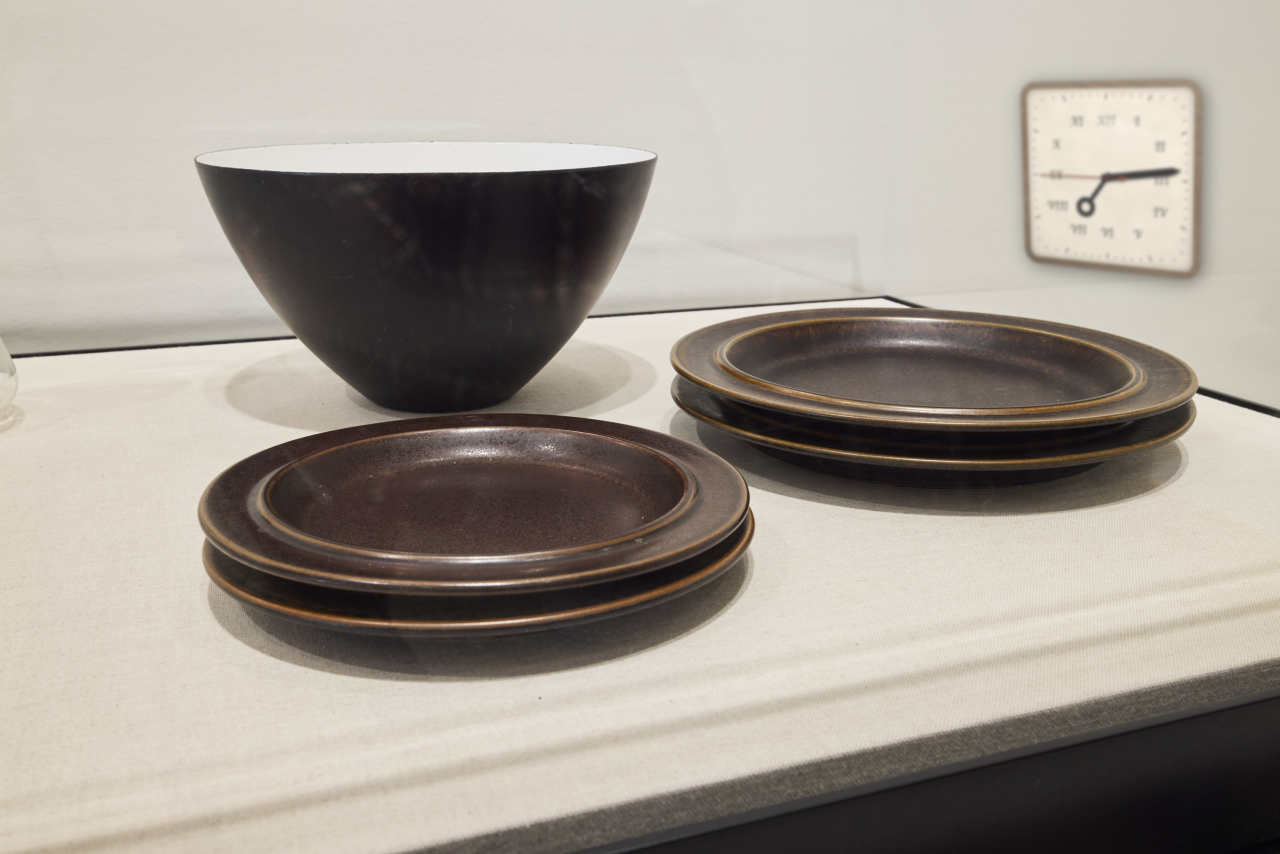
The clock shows h=7 m=13 s=45
